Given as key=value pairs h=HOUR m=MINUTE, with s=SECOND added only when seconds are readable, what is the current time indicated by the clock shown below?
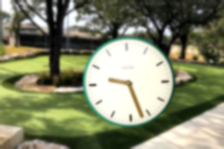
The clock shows h=9 m=27
